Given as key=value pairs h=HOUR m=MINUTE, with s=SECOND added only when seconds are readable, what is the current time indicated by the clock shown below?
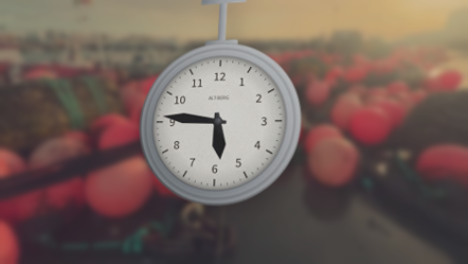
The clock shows h=5 m=46
